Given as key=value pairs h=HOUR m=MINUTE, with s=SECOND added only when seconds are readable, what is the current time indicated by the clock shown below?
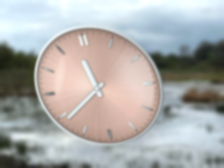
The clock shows h=11 m=39
